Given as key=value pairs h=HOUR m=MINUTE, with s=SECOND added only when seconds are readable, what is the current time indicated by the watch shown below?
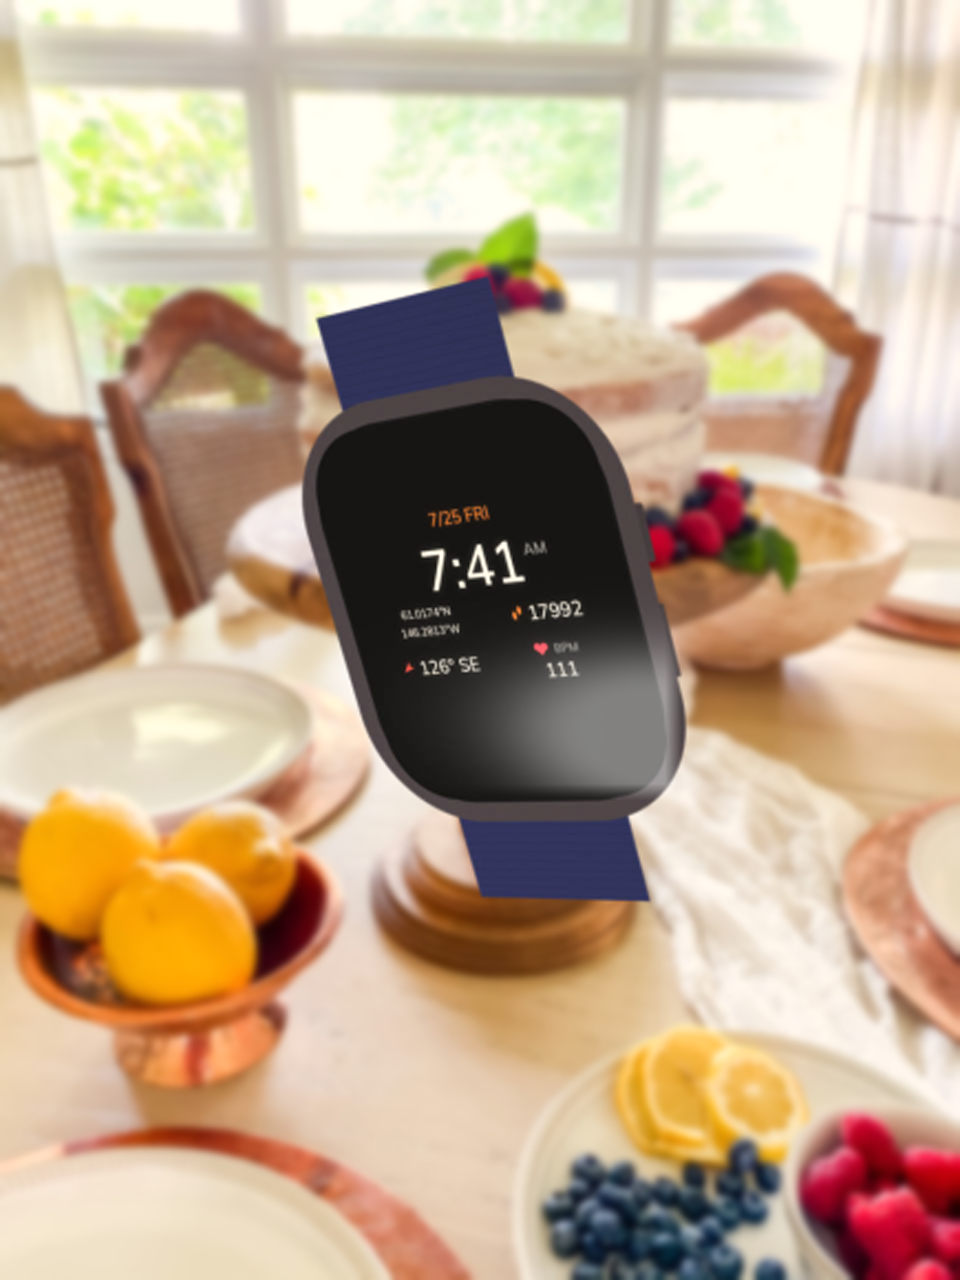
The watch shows h=7 m=41
